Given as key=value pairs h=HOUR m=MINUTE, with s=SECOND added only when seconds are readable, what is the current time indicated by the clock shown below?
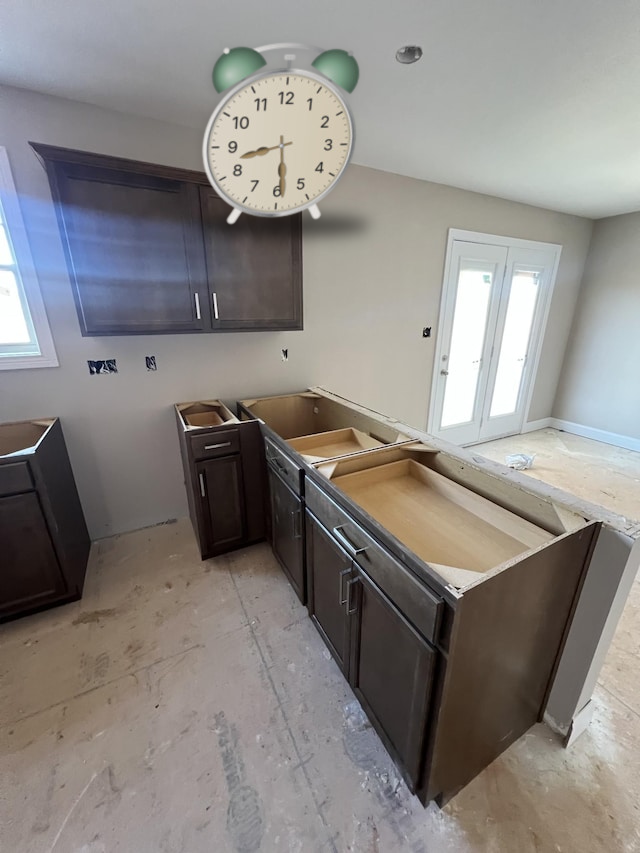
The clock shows h=8 m=29
